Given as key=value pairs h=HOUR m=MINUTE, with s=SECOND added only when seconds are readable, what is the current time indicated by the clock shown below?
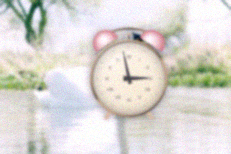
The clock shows h=2 m=58
